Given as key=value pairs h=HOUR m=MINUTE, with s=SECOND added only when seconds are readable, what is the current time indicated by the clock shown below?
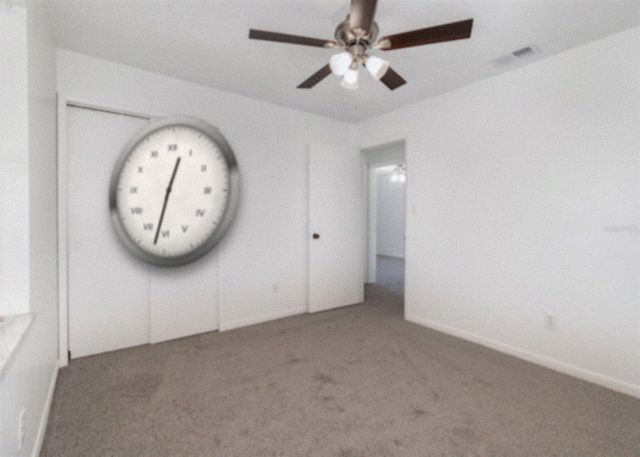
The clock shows h=12 m=32
